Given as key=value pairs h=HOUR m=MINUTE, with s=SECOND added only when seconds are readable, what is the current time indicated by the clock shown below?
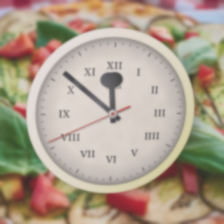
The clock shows h=11 m=51 s=41
